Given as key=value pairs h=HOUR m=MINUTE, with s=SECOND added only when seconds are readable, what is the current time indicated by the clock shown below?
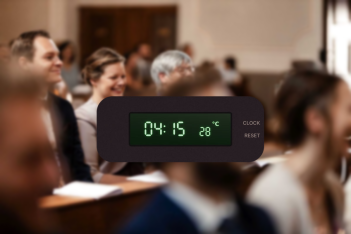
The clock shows h=4 m=15
